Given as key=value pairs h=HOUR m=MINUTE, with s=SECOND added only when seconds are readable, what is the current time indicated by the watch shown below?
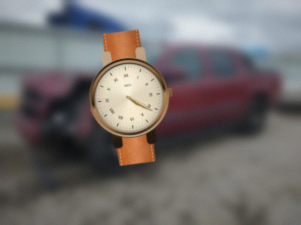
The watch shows h=4 m=21
